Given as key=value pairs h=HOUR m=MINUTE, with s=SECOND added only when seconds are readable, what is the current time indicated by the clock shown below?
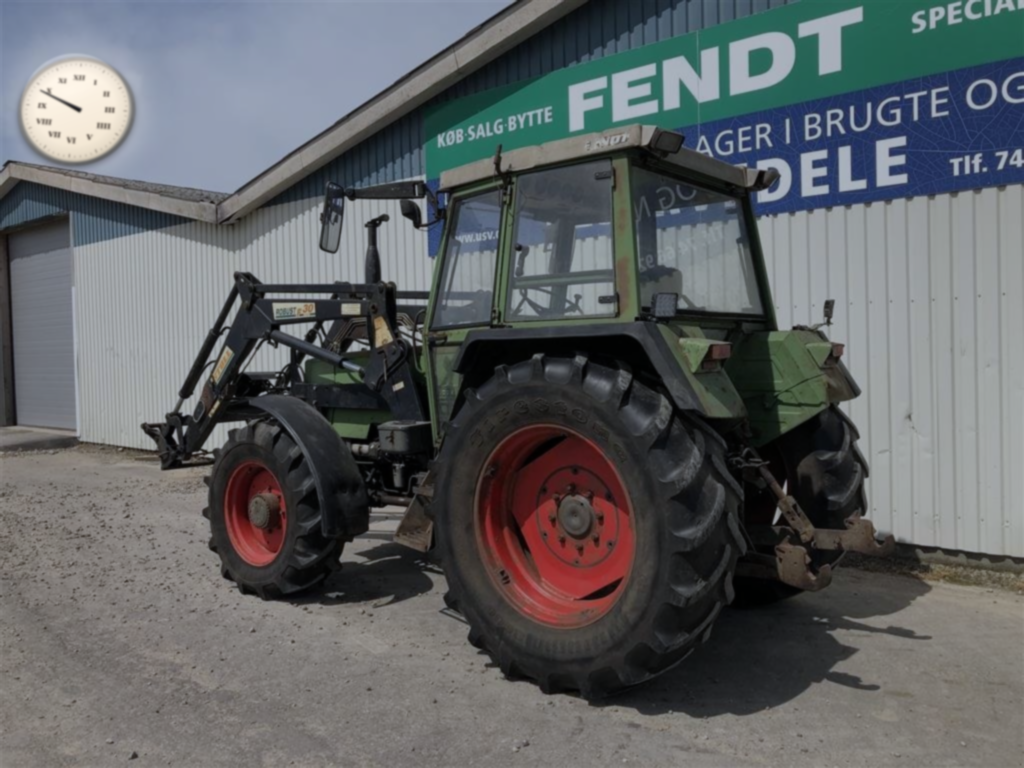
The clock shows h=9 m=49
